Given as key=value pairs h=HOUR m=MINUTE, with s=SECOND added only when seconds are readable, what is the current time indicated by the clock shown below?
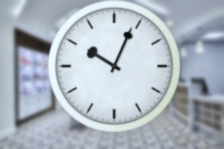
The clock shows h=10 m=4
